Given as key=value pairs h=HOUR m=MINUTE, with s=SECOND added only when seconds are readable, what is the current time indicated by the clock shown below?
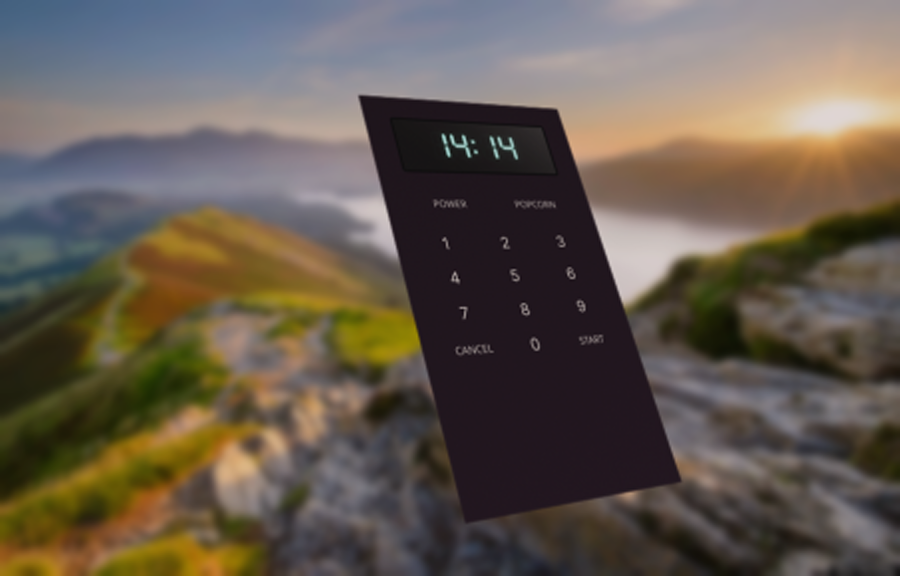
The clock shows h=14 m=14
